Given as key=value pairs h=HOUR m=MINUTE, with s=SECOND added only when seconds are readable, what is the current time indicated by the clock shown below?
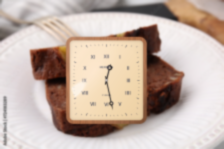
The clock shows h=12 m=28
